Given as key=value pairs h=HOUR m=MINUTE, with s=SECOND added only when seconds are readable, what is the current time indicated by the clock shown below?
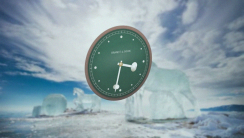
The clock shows h=3 m=32
